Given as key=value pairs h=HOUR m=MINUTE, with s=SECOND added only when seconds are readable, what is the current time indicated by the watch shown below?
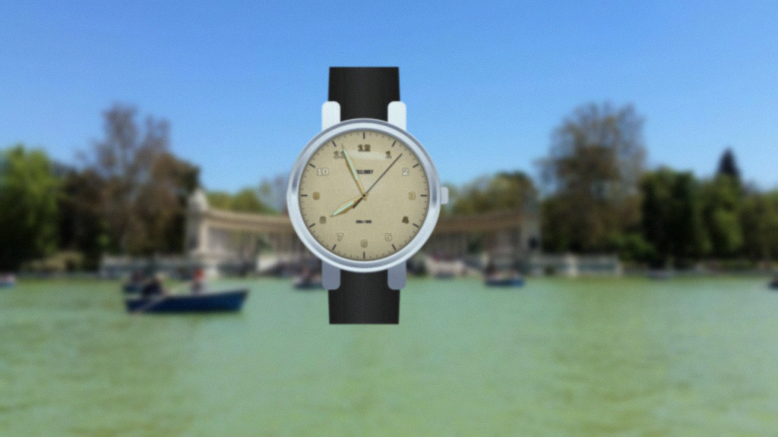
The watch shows h=7 m=56 s=7
